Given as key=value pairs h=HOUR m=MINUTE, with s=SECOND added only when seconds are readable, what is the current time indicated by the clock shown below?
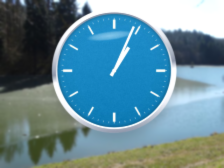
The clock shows h=1 m=4
